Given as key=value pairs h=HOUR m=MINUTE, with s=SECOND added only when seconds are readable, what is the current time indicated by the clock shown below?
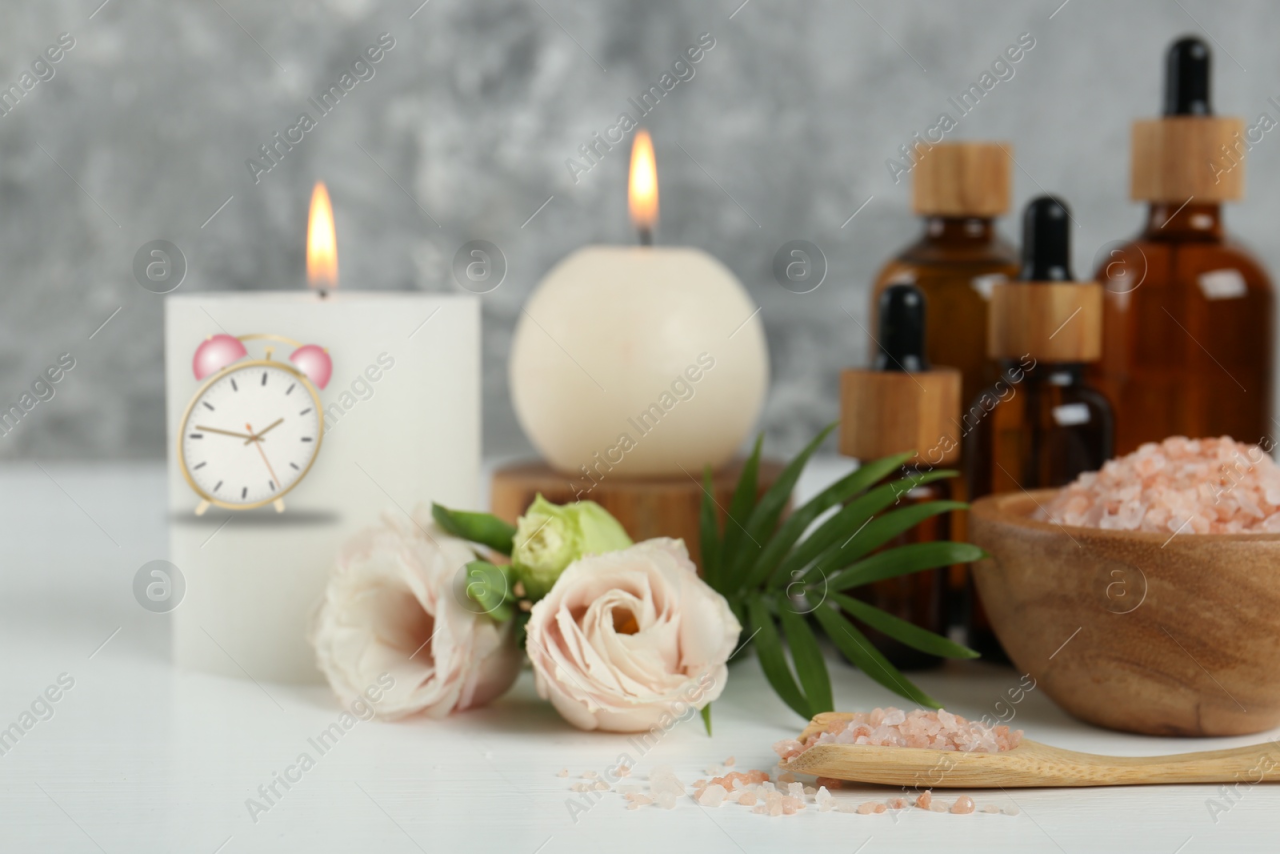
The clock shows h=1 m=46 s=24
